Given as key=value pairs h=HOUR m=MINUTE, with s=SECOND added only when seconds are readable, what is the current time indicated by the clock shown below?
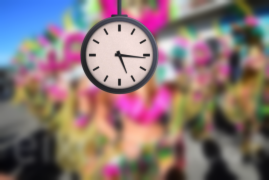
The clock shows h=5 m=16
